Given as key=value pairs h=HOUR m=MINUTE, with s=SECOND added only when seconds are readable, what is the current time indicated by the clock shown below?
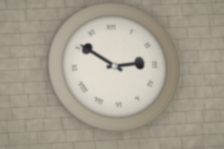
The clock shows h=2 m=51
